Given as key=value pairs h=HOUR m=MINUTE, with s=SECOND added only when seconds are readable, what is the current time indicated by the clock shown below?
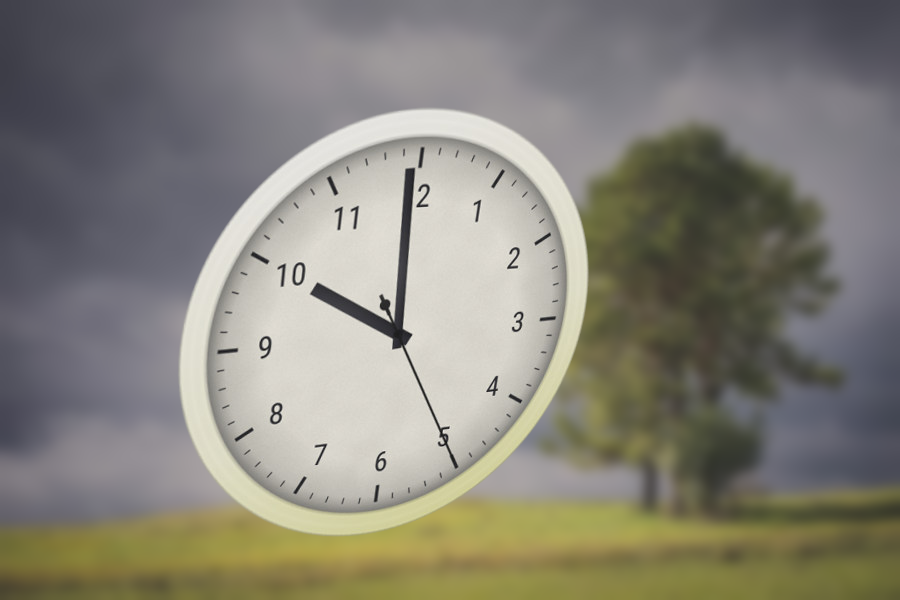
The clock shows h=9 m=59 s=25
